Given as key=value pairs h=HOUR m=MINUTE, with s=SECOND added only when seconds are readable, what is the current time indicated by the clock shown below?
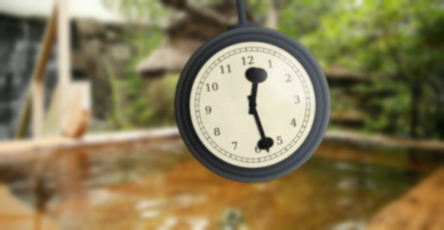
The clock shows h=12 m=28
